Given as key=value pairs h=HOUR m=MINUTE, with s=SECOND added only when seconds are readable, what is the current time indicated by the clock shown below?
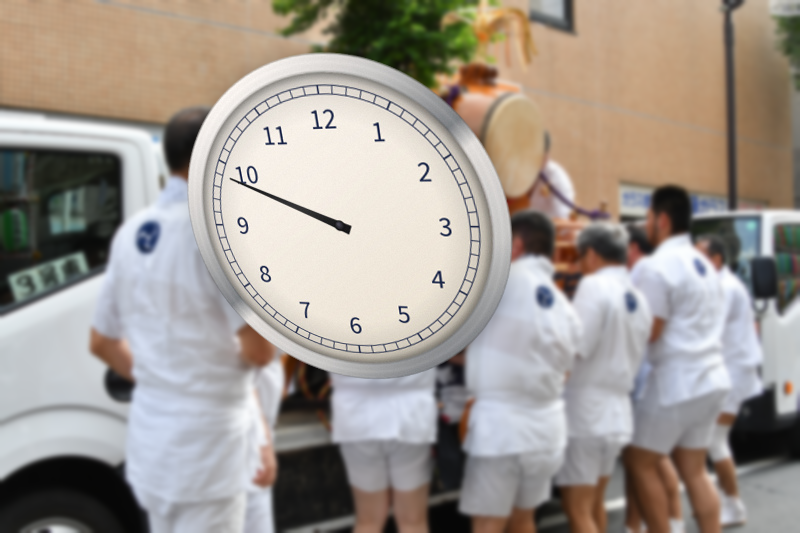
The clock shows h=9 m=49
